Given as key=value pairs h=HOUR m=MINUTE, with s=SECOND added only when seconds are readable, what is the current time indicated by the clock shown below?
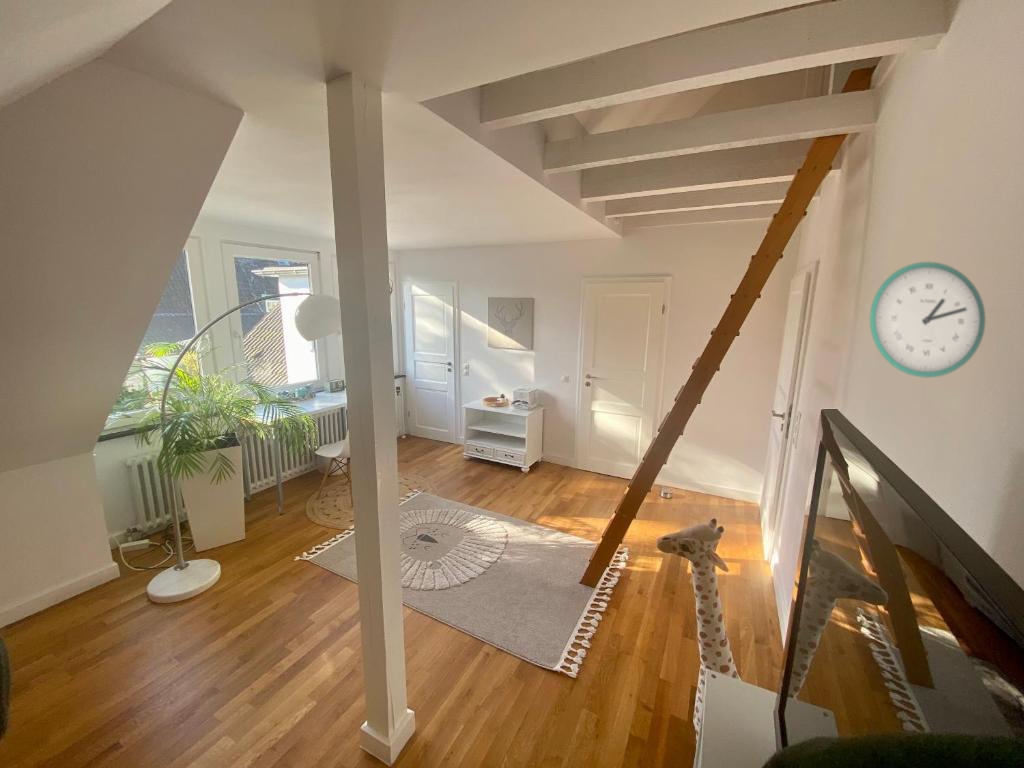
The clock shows h=1 m=12
